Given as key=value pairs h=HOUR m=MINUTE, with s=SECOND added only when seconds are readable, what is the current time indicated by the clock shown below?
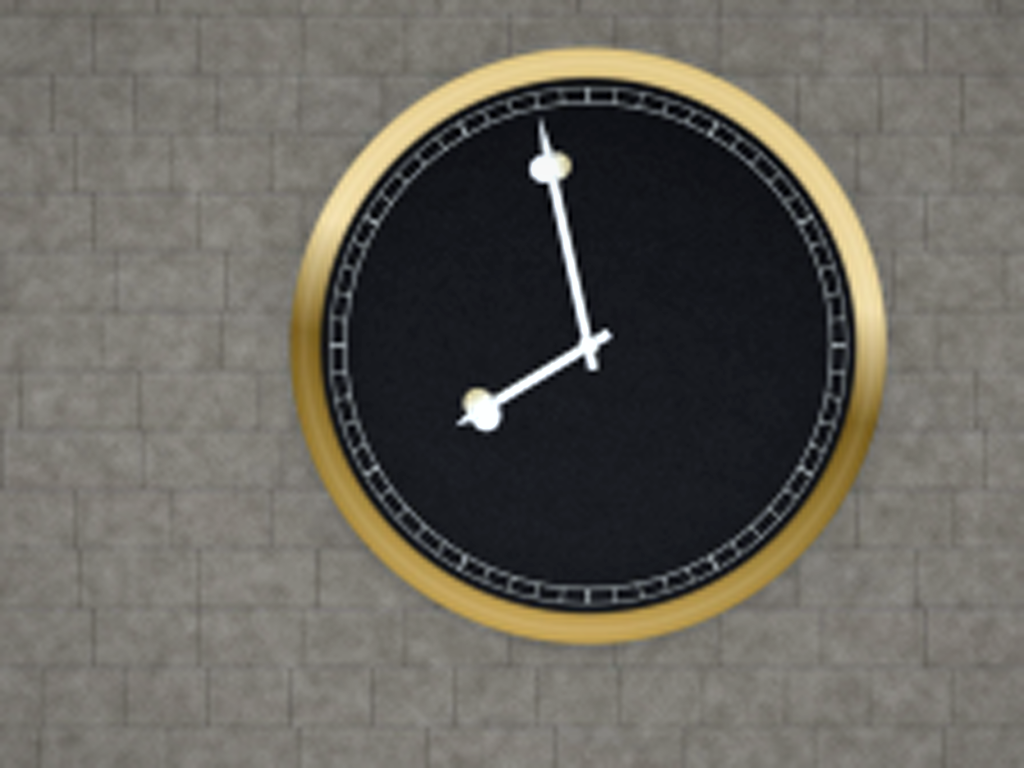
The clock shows h=7 m=58
